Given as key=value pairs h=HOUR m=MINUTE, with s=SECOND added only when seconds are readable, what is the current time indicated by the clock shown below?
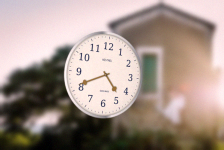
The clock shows h=4 m=41
